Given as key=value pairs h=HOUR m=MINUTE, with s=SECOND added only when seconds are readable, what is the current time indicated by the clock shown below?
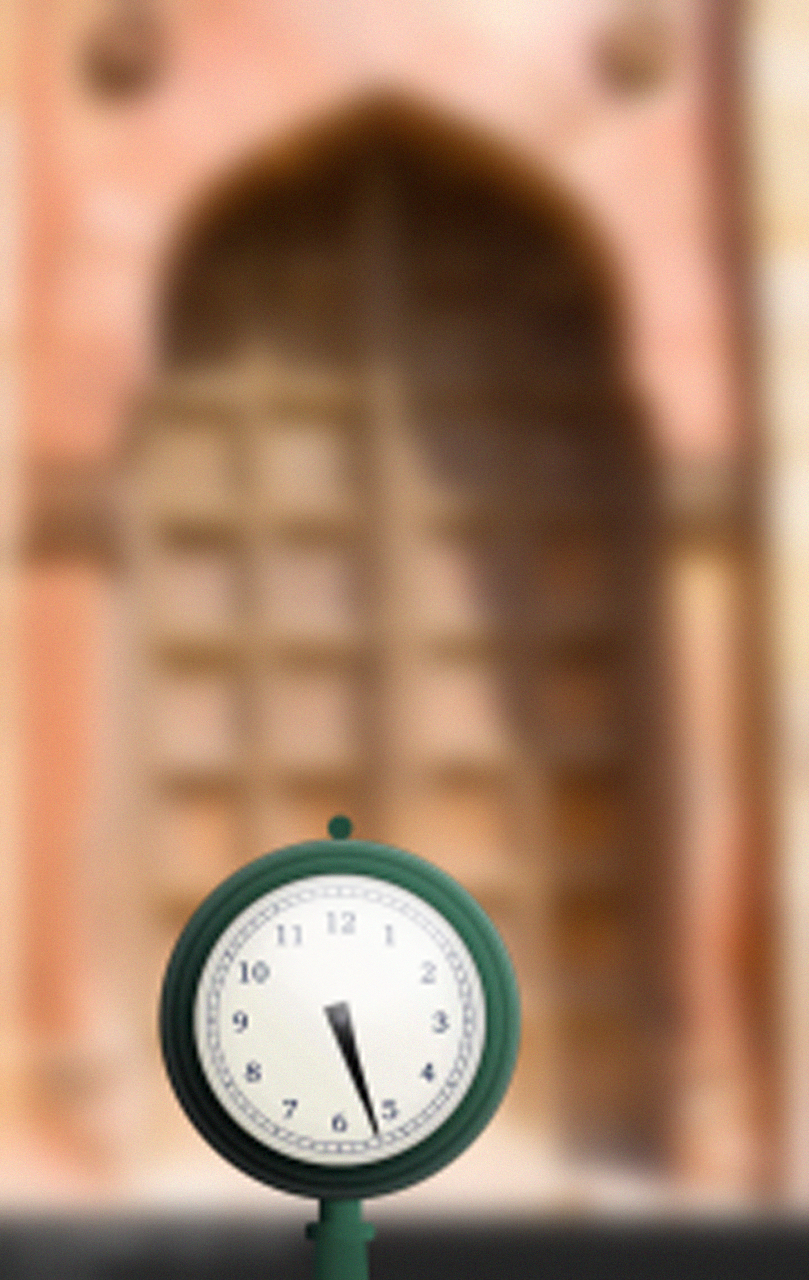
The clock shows h=5 m=27
